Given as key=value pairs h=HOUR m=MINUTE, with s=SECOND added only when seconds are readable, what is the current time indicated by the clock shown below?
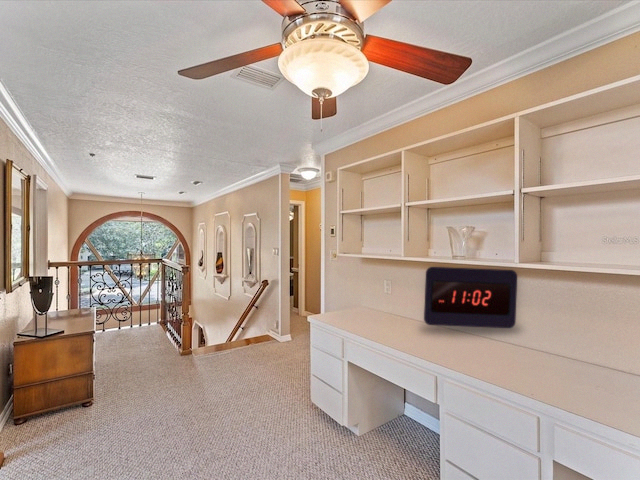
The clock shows h=11 m=2
